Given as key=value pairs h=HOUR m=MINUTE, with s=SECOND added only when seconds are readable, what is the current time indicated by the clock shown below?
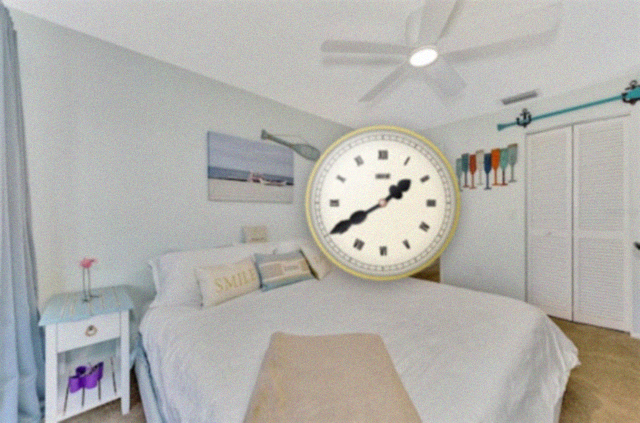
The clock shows h=1 m=40
